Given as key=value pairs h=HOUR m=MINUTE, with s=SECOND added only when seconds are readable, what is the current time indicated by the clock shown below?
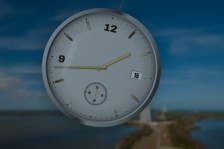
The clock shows h=1 m=43
